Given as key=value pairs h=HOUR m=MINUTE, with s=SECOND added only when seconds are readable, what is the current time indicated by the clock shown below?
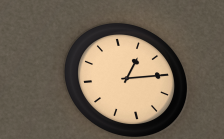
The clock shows h=1 m=15
